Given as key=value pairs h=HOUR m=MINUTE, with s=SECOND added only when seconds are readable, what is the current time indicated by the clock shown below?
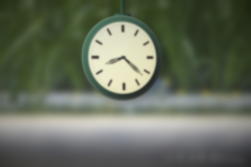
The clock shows h=8 m=22
